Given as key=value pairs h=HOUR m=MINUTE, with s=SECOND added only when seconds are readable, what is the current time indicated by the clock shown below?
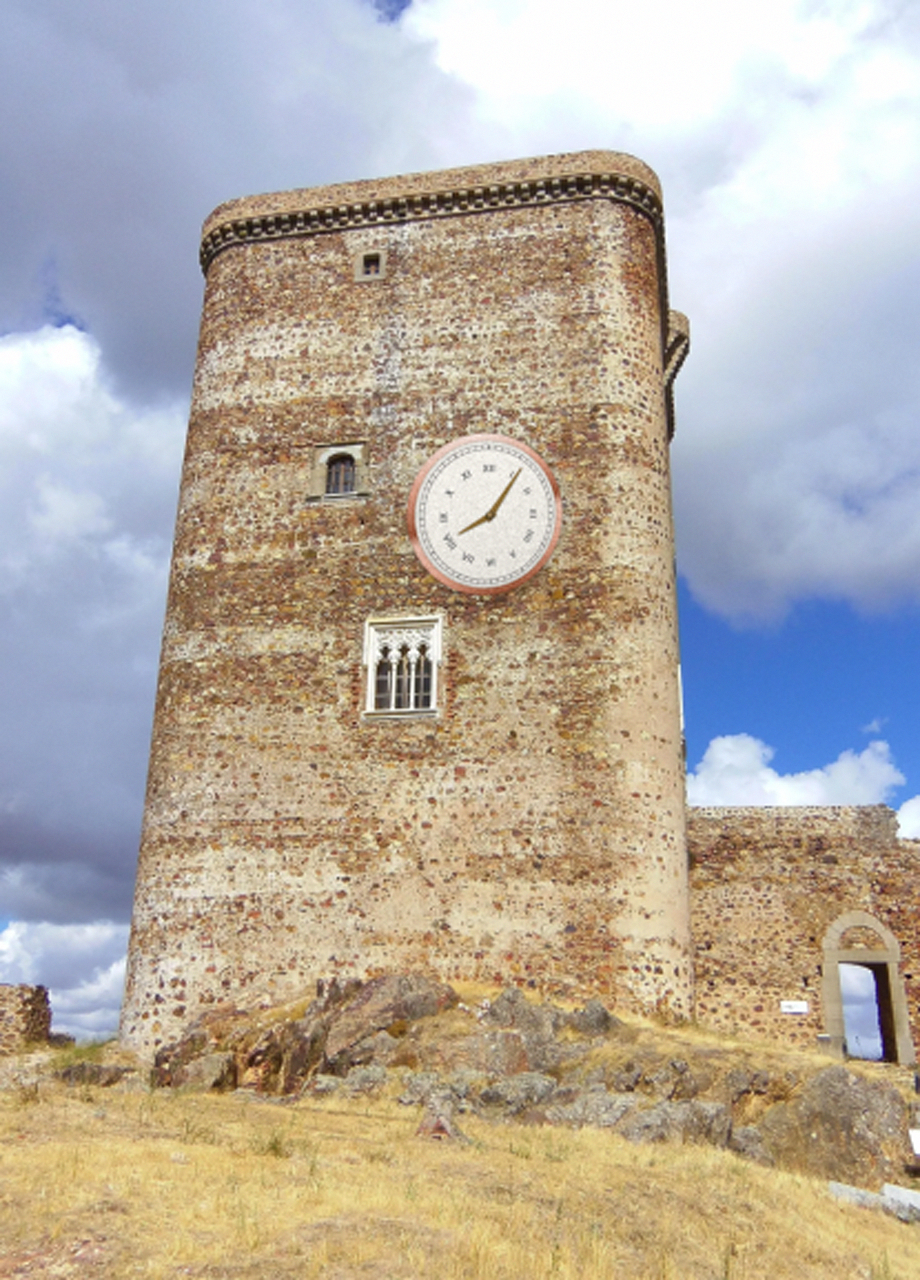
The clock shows h=8 m=6
